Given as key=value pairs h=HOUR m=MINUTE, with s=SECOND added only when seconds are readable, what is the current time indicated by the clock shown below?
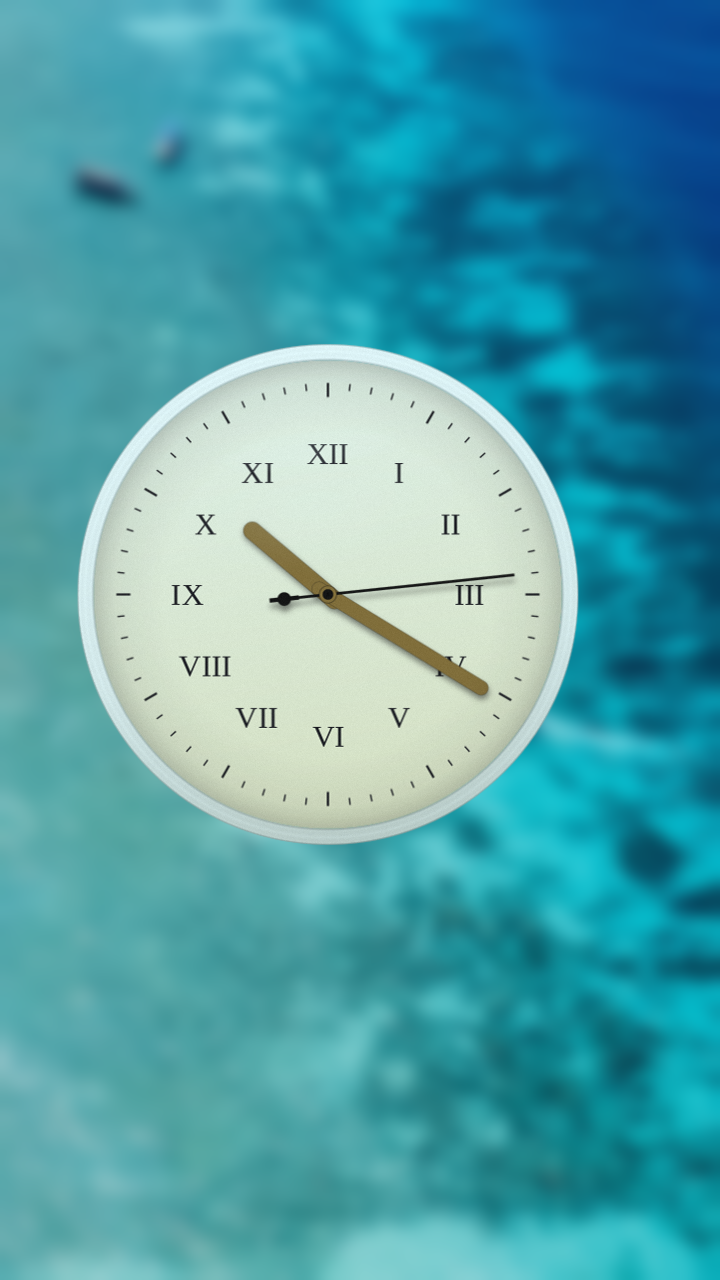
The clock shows h=10 m=20 s=14
